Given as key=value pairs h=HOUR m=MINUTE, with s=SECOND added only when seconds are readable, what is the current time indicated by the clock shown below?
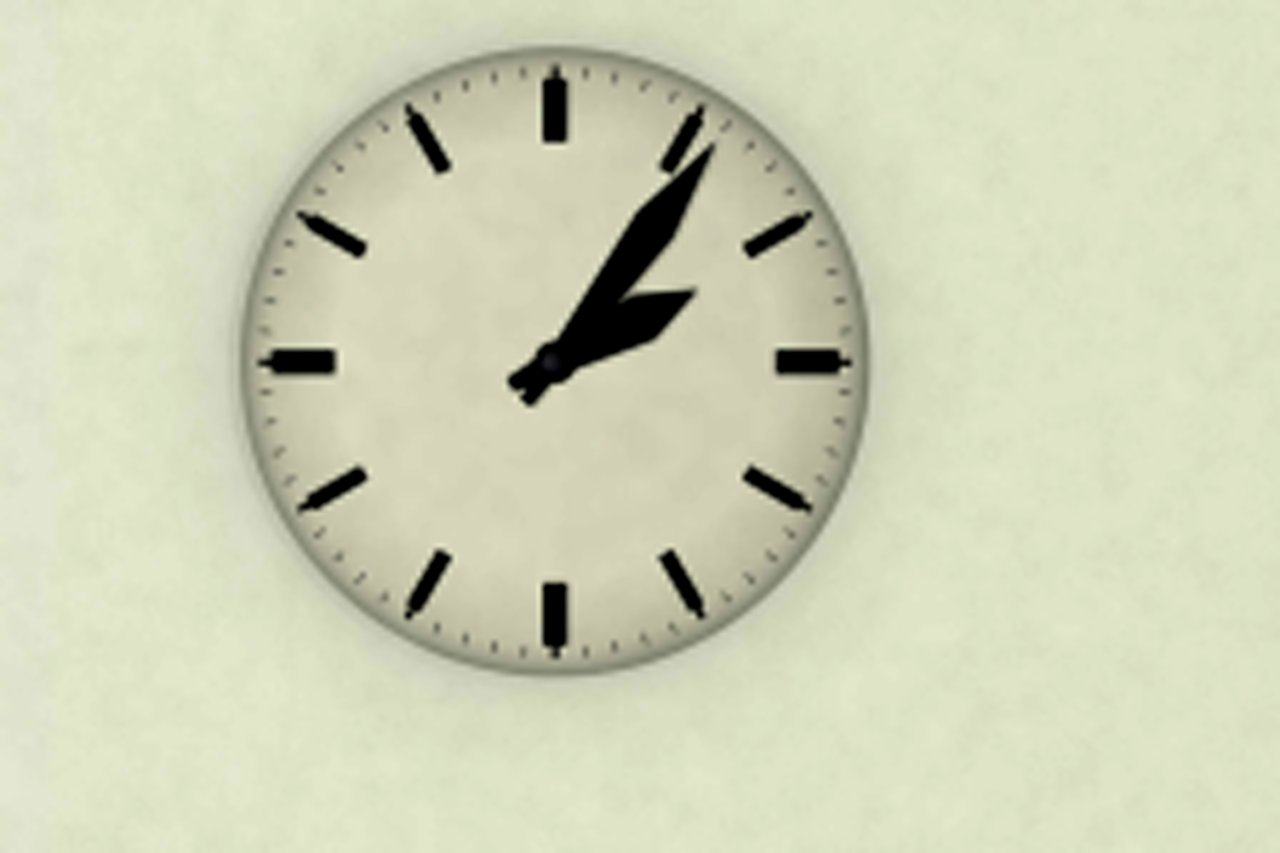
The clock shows h=2 m=6
